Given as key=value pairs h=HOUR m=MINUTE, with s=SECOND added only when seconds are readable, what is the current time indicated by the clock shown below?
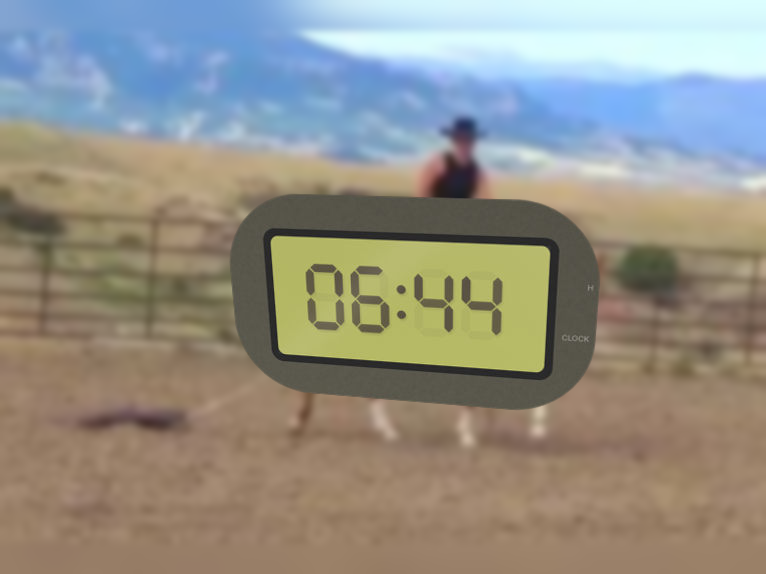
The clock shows h=6 m=44
